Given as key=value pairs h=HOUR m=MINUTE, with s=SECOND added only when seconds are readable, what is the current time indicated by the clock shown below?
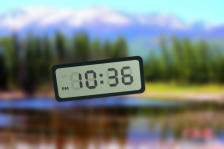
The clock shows h=10 m=36
